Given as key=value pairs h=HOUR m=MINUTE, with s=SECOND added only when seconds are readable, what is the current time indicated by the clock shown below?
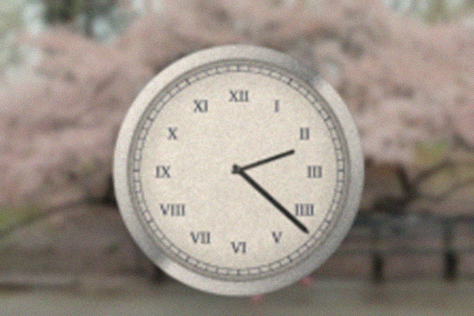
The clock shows h=2 m=22
